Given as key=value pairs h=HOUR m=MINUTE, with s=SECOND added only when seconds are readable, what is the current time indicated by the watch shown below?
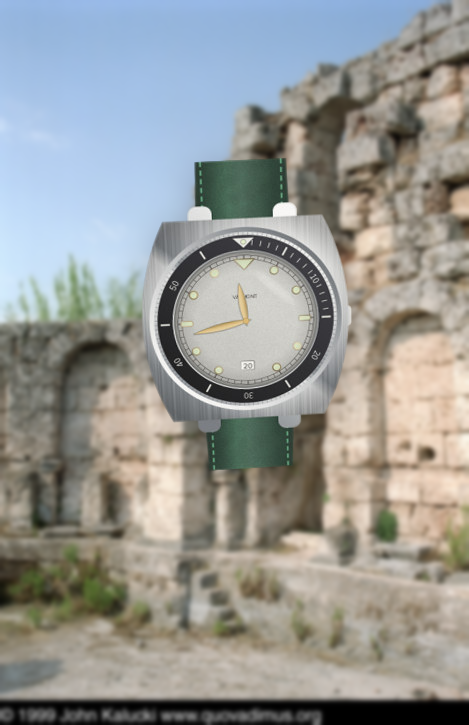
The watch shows h=11 m=43
